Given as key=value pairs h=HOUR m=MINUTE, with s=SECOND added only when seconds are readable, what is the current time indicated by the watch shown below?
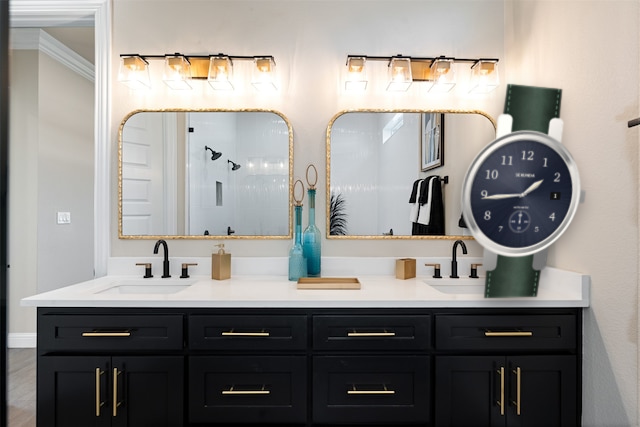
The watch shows h=1 m=44
